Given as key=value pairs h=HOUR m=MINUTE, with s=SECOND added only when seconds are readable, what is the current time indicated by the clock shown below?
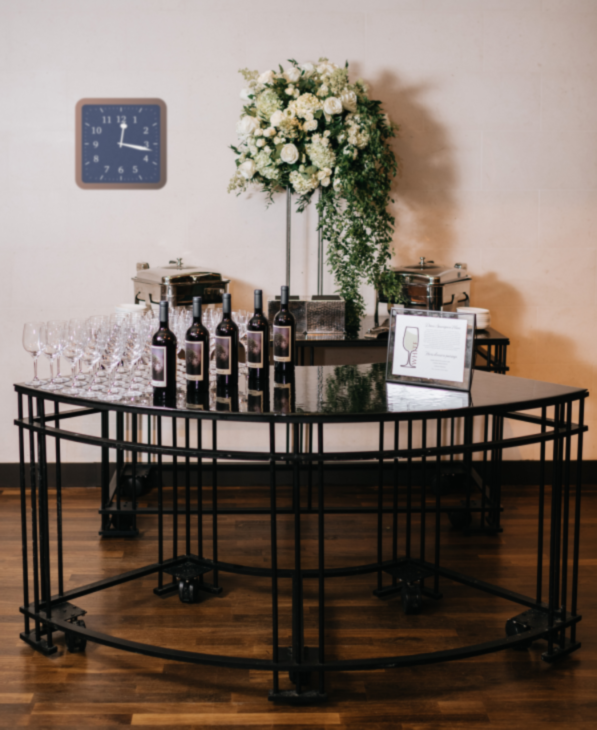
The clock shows h=12 m=17
